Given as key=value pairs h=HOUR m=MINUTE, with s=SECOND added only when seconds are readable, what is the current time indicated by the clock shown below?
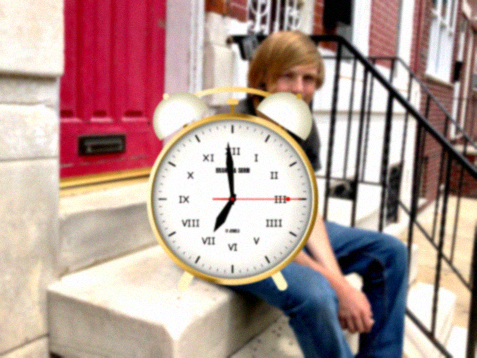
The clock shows h=6 m=59 s=15
